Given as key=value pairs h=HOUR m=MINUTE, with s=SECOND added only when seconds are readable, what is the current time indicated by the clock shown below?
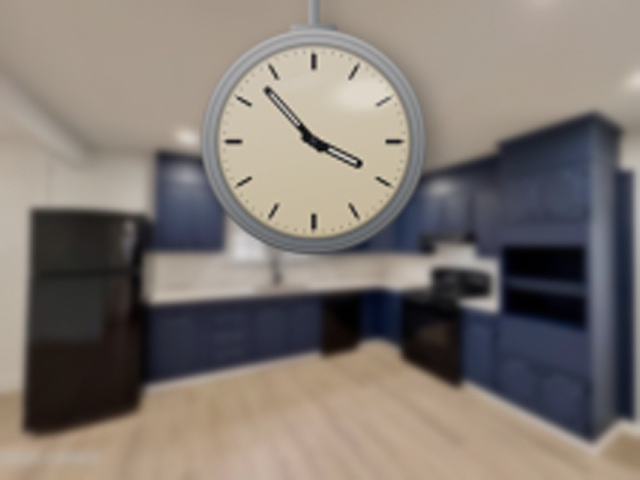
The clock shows h=3 m=53
